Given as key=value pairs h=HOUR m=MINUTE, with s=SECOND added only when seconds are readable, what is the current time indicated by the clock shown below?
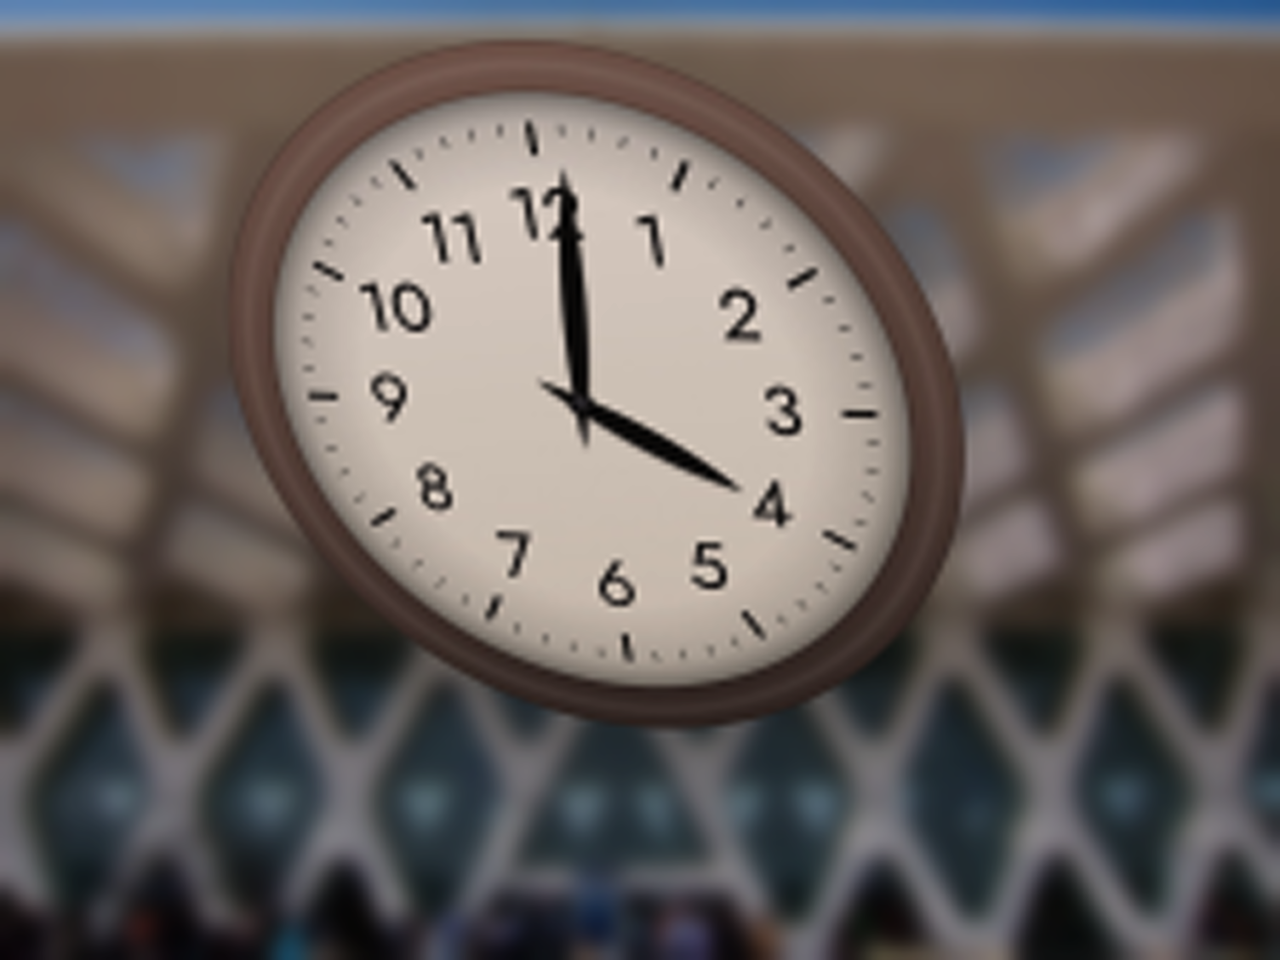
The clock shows h=4 m=1
